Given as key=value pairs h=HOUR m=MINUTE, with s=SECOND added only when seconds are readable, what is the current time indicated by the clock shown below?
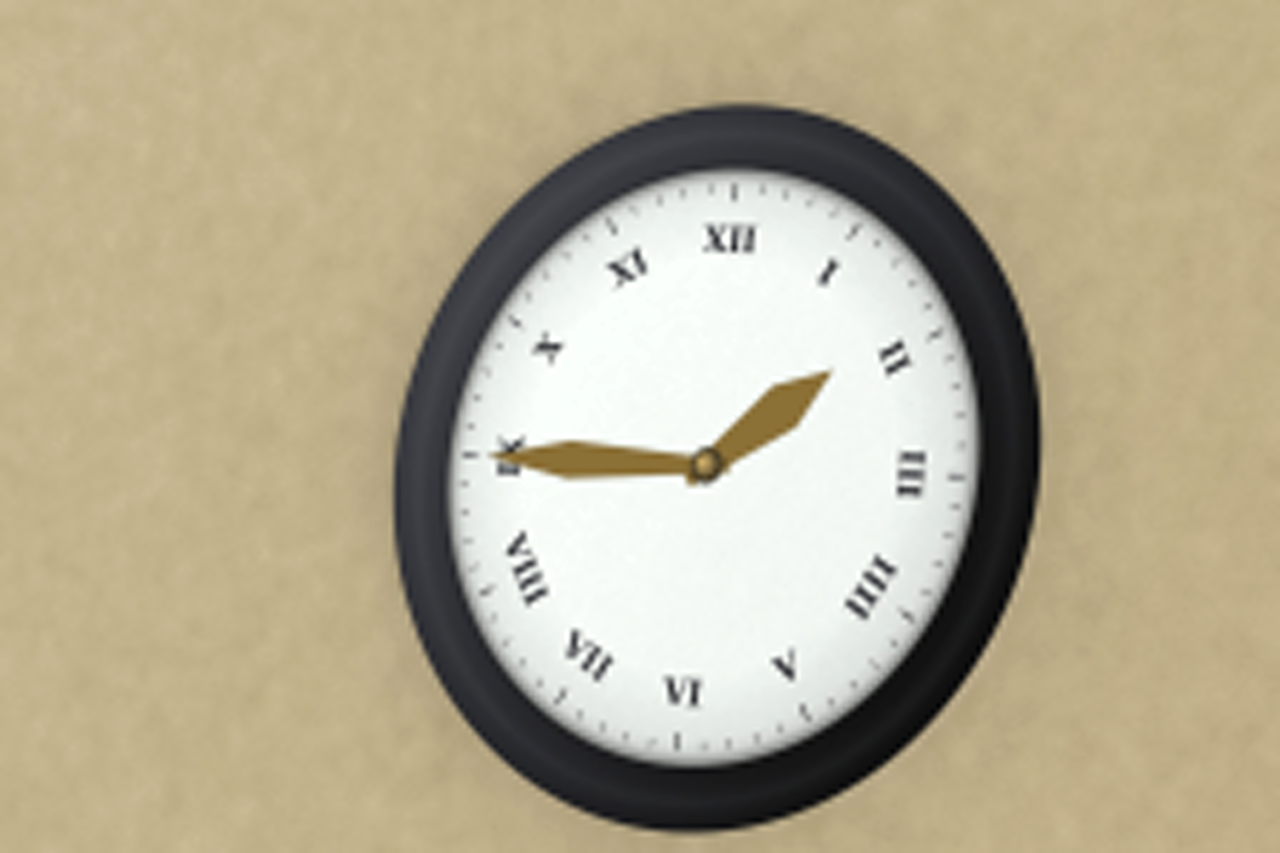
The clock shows h=1 m=45
